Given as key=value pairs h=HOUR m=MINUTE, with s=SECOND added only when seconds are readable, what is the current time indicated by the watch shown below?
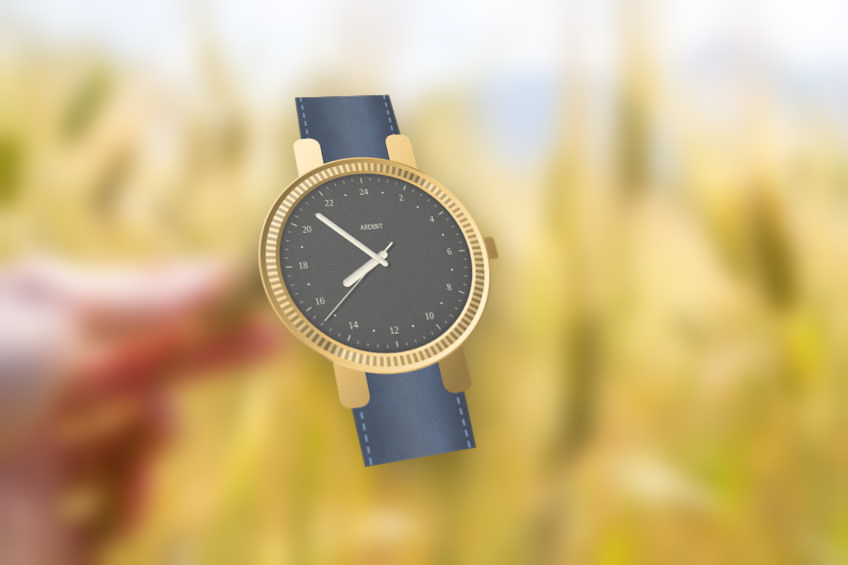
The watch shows h=15 m=52 s=38
